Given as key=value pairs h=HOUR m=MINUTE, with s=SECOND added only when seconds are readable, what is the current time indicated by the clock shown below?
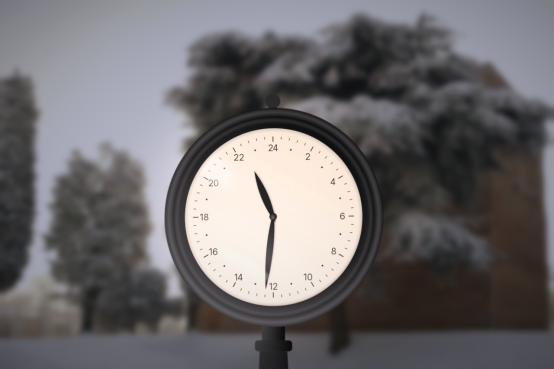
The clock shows h=22 m=31
